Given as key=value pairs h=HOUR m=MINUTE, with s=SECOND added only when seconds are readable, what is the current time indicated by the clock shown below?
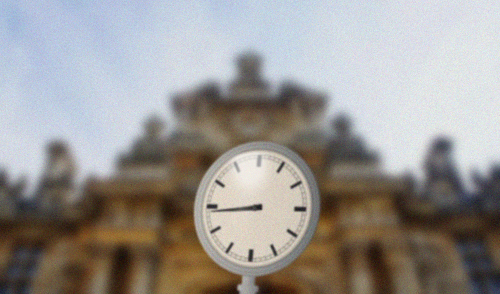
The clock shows h=8 m=44
